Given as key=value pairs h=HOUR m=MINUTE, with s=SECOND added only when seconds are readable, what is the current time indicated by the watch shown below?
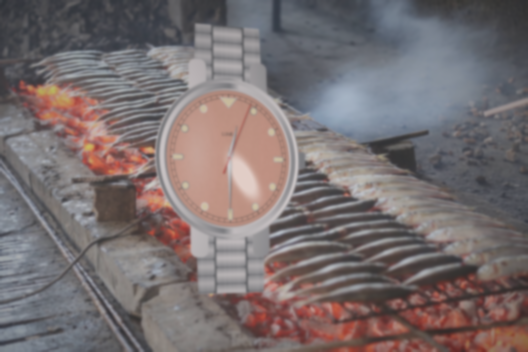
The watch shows h=12 m=30 s=4
